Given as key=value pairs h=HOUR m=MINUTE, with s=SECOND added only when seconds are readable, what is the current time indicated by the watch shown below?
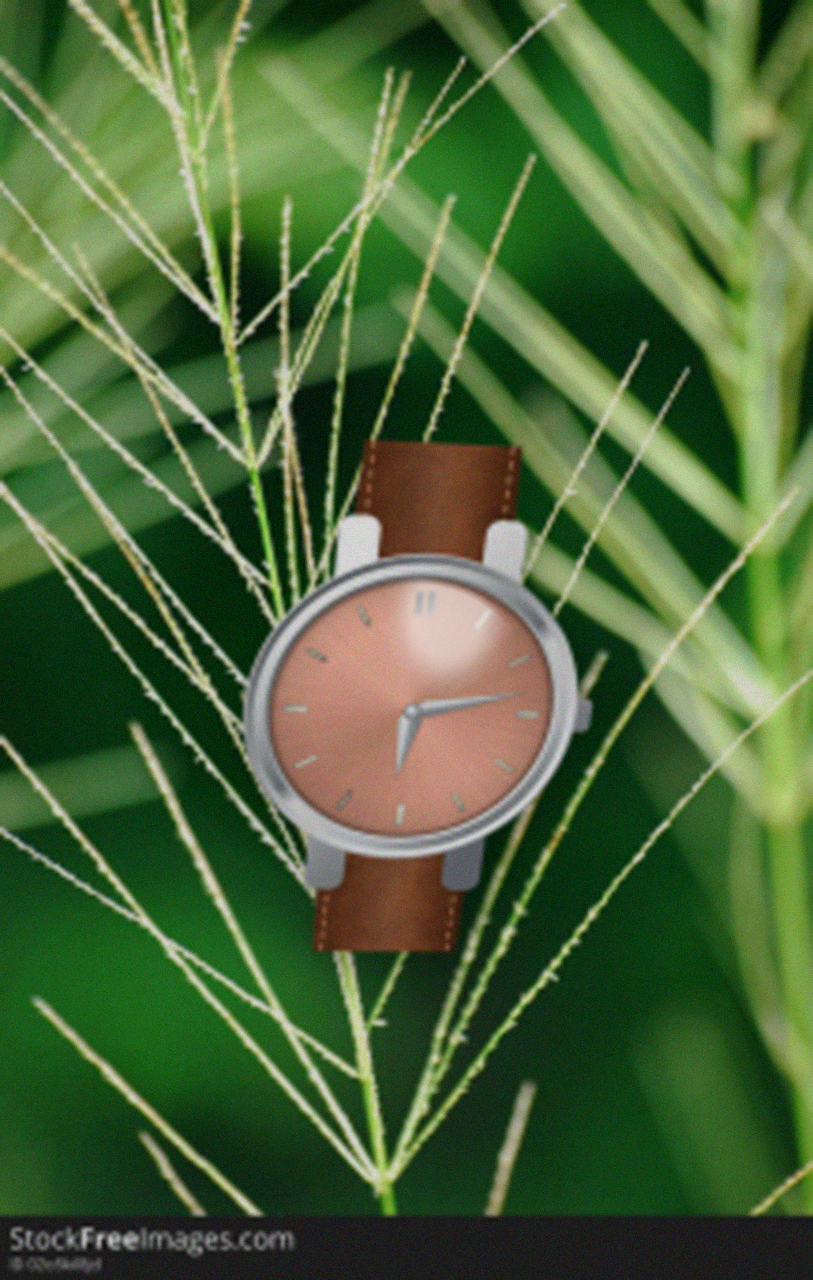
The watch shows h=6 m=13
